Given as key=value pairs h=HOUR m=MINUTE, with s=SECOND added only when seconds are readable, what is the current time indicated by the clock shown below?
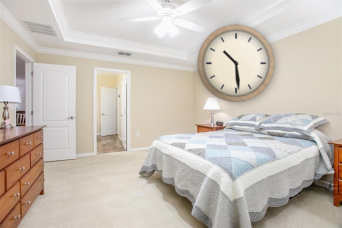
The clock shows h=10 m=29
